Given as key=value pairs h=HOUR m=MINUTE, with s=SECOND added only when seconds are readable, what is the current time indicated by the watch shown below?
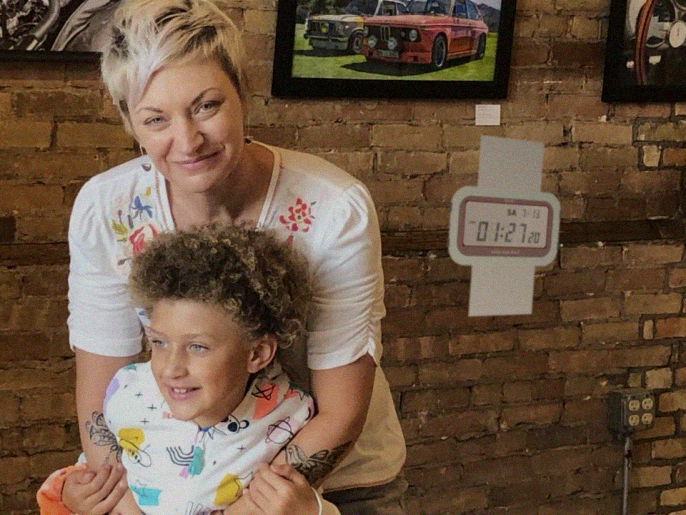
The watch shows h=1 m=27 s=20
